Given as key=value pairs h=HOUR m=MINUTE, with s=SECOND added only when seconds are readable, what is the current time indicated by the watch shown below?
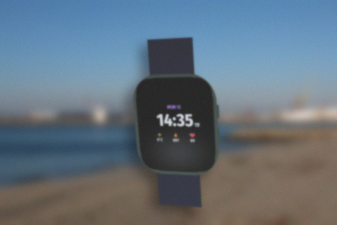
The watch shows h=14 m=35
